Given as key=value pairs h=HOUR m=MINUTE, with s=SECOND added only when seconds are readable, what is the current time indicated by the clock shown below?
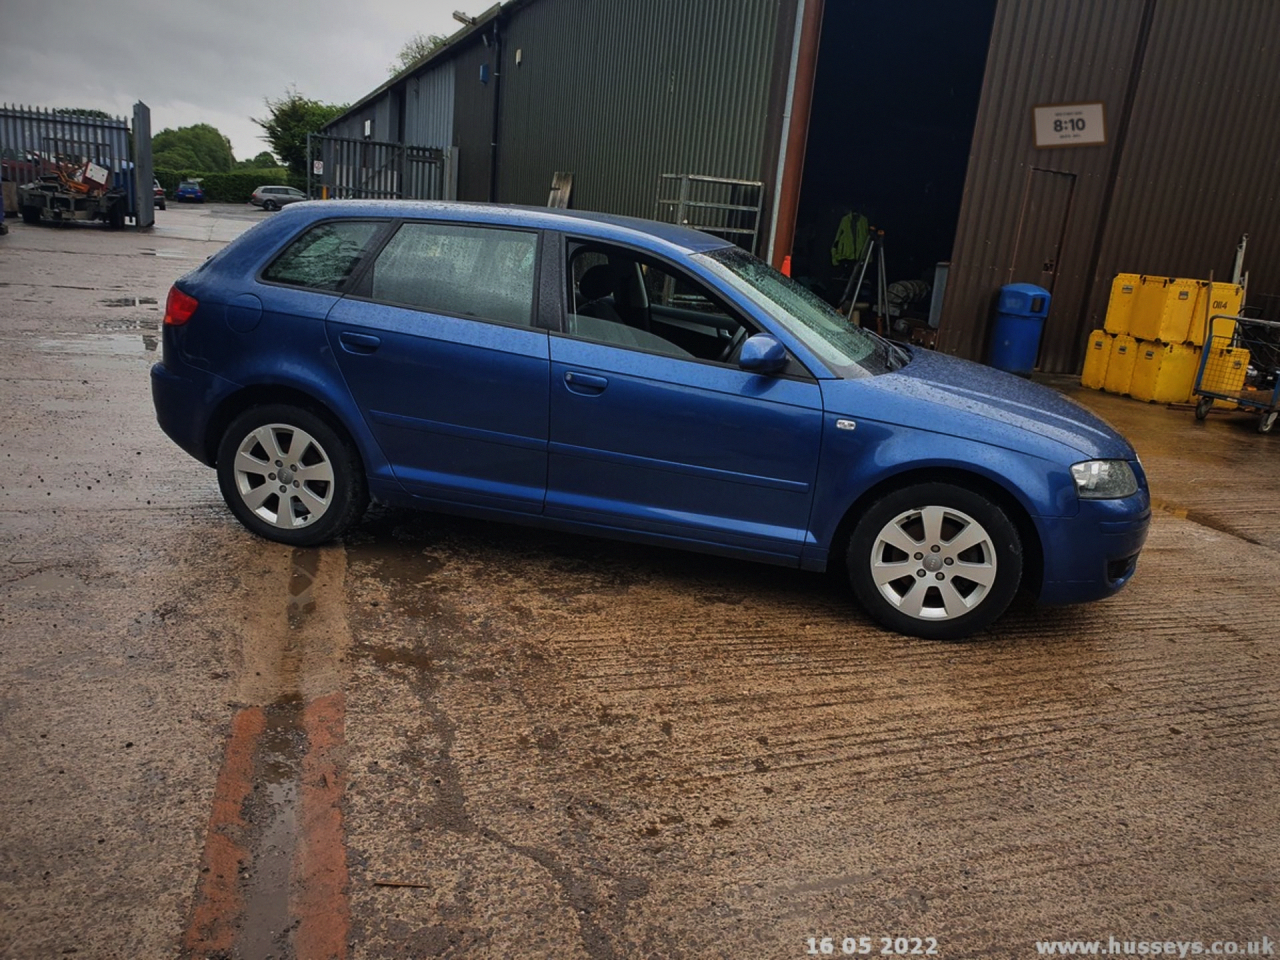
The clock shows h=8 m=10
